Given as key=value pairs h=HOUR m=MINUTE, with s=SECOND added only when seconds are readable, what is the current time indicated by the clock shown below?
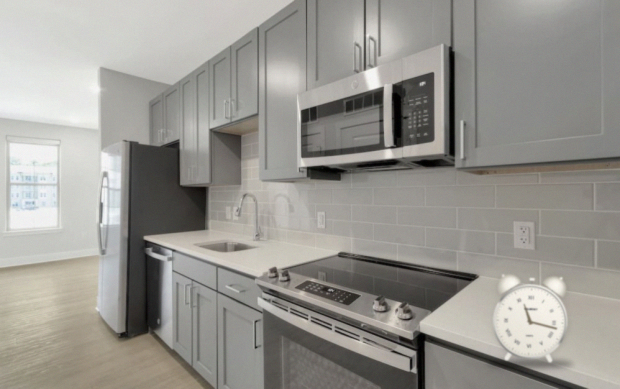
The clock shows h=11 m=17
